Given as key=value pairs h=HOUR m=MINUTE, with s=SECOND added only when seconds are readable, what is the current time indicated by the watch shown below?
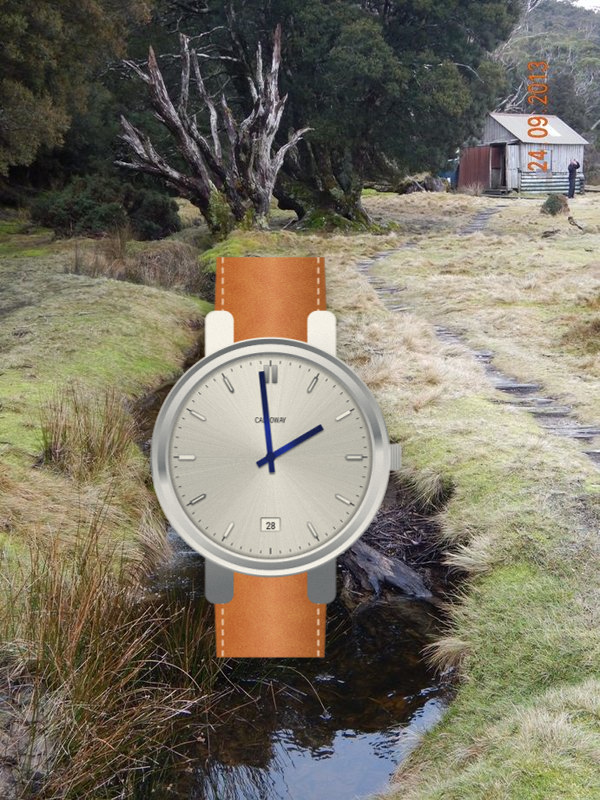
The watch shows h=1 m=59
